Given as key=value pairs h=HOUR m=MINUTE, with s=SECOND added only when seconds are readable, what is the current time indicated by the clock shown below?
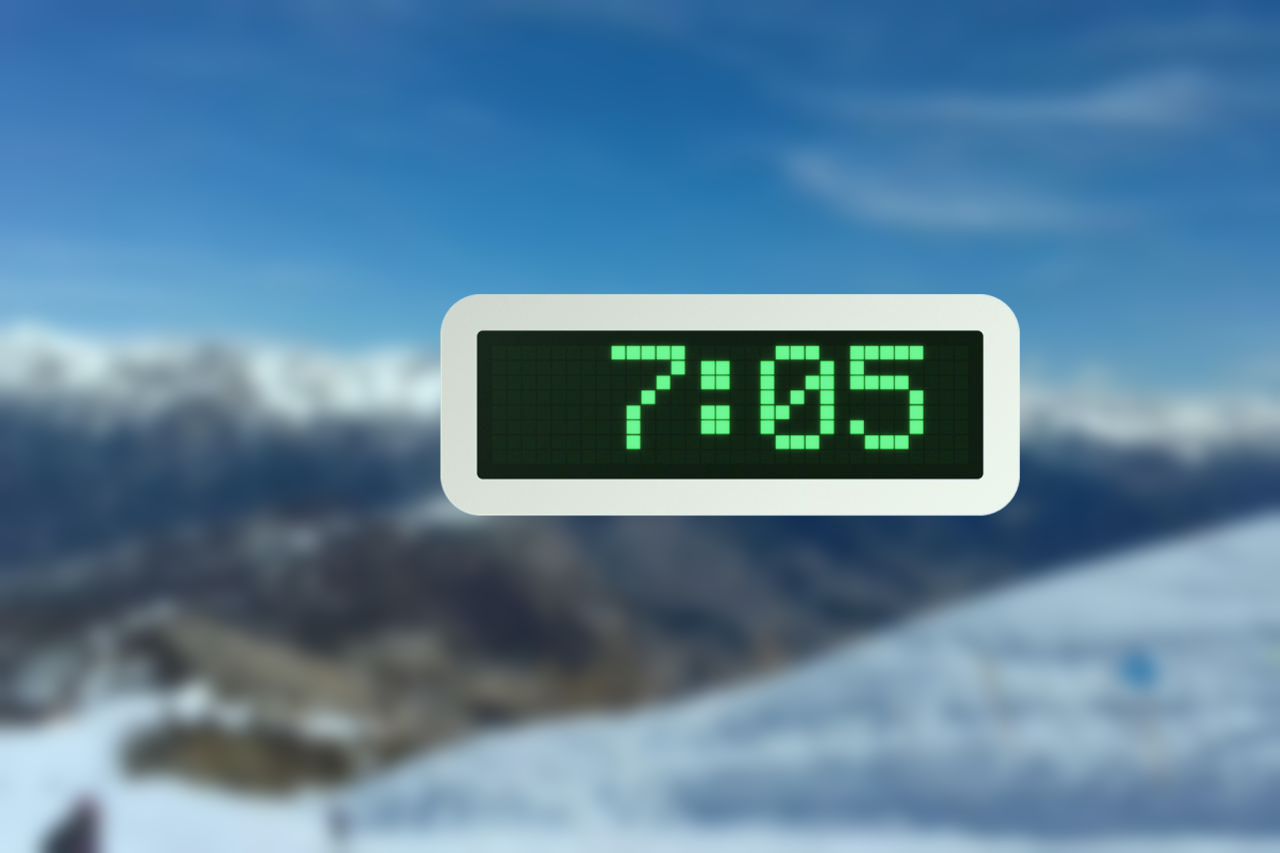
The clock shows h=7 m=5
